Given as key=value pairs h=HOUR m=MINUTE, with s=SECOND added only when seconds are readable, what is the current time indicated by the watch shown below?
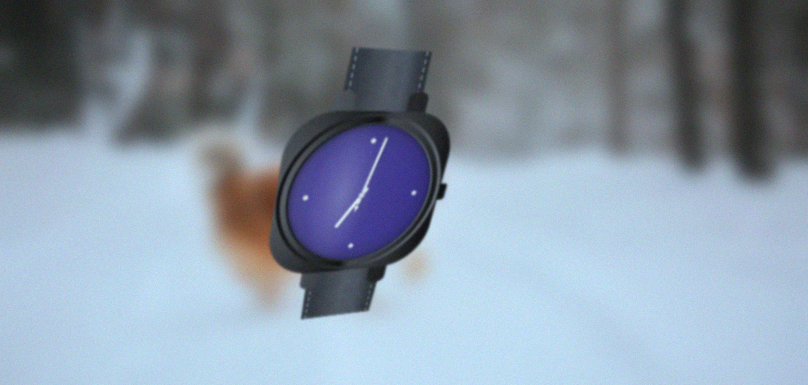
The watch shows h=7 m=2 s=2
